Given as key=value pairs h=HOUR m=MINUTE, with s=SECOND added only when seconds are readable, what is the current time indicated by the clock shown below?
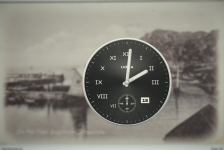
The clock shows h=2 m=1
